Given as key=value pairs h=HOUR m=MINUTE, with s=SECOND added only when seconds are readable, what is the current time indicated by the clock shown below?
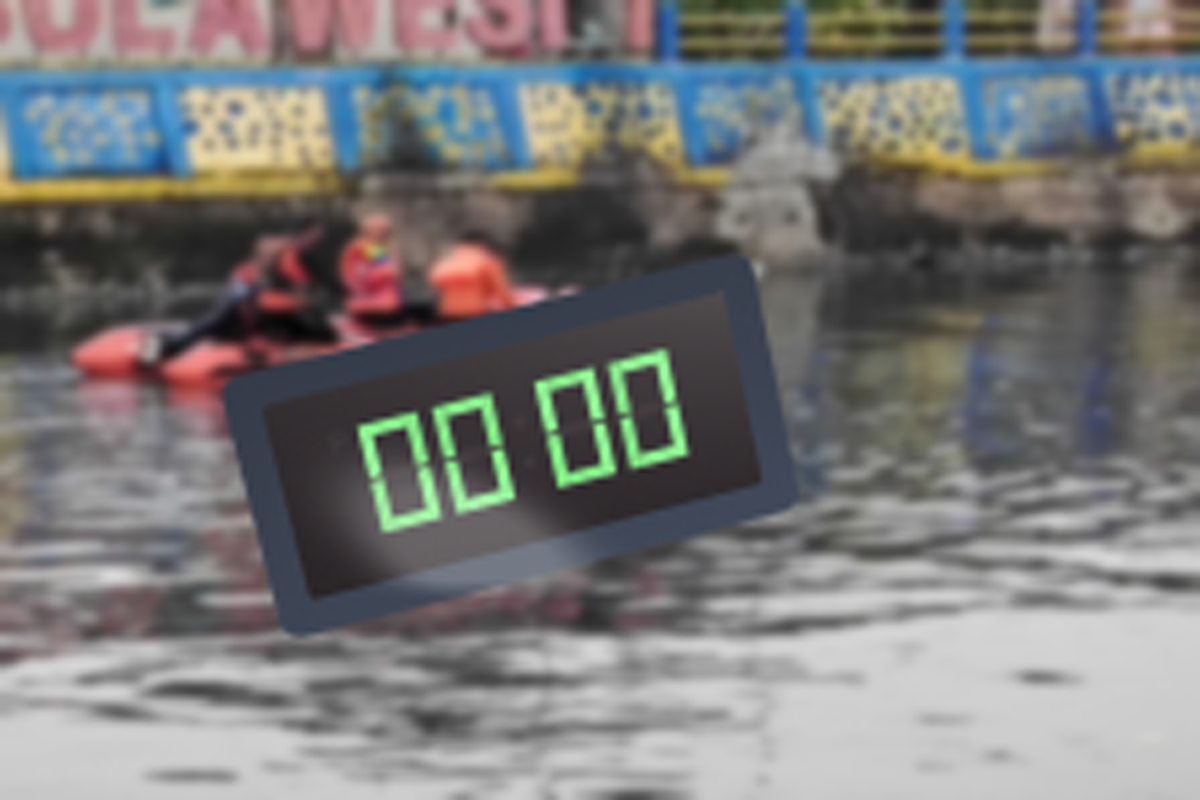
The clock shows h=0 m=0
